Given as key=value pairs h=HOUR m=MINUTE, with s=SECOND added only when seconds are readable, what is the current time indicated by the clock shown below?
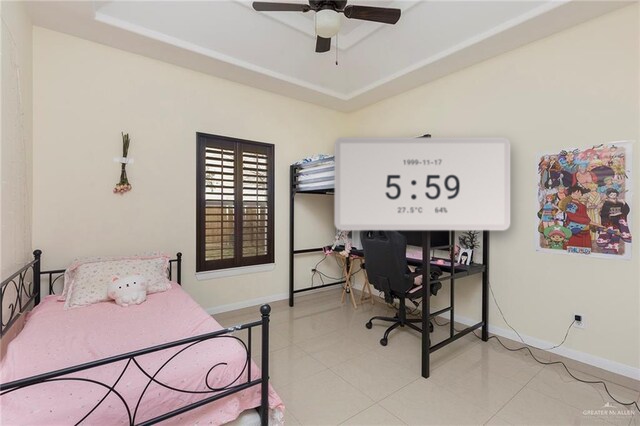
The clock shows h=5 m=59
